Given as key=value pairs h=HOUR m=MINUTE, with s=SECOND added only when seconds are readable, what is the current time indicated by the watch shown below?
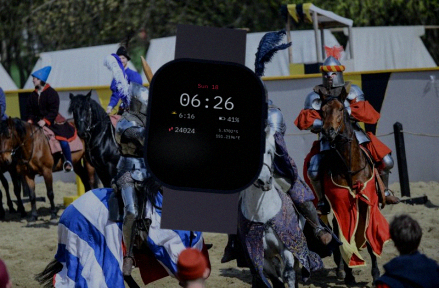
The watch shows h=6 m=26
